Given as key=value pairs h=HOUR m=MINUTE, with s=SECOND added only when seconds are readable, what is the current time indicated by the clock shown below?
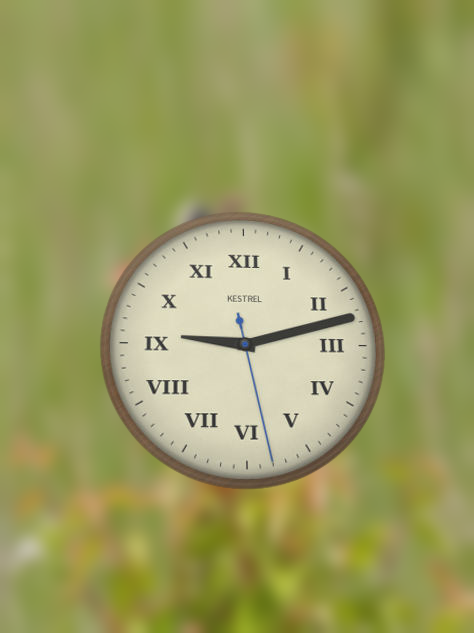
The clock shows h=9 m=12 s=28
